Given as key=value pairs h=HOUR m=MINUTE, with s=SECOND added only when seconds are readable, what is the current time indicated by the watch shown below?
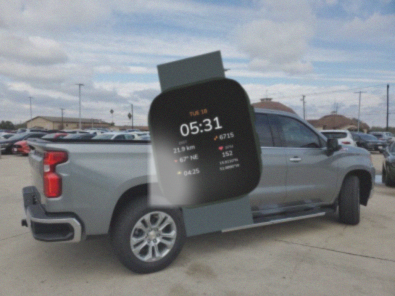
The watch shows h=5 m=31
